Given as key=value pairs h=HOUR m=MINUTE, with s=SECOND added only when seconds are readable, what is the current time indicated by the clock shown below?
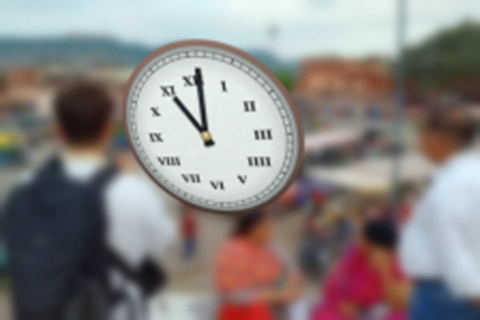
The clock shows h=11 m=1
